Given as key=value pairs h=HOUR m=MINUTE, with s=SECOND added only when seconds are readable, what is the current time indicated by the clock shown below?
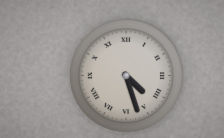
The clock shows h=4 m=27
